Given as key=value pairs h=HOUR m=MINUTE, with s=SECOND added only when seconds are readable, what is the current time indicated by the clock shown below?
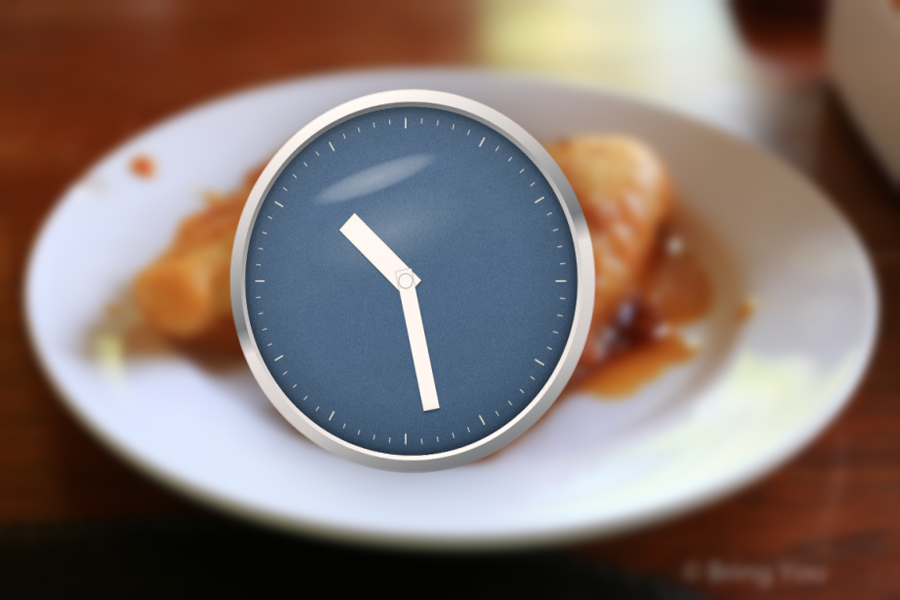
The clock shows h=10 m=28
